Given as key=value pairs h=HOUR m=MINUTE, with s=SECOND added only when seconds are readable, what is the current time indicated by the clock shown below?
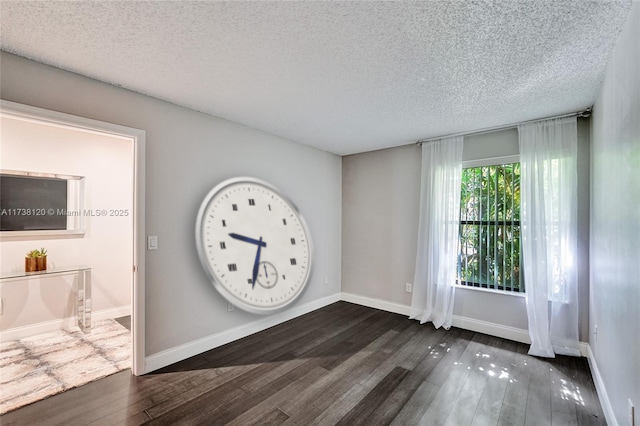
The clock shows h=9 m=34
